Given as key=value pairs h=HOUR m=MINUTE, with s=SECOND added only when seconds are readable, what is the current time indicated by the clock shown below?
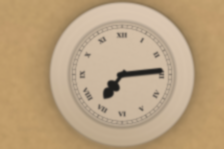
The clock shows h=7 m=14
